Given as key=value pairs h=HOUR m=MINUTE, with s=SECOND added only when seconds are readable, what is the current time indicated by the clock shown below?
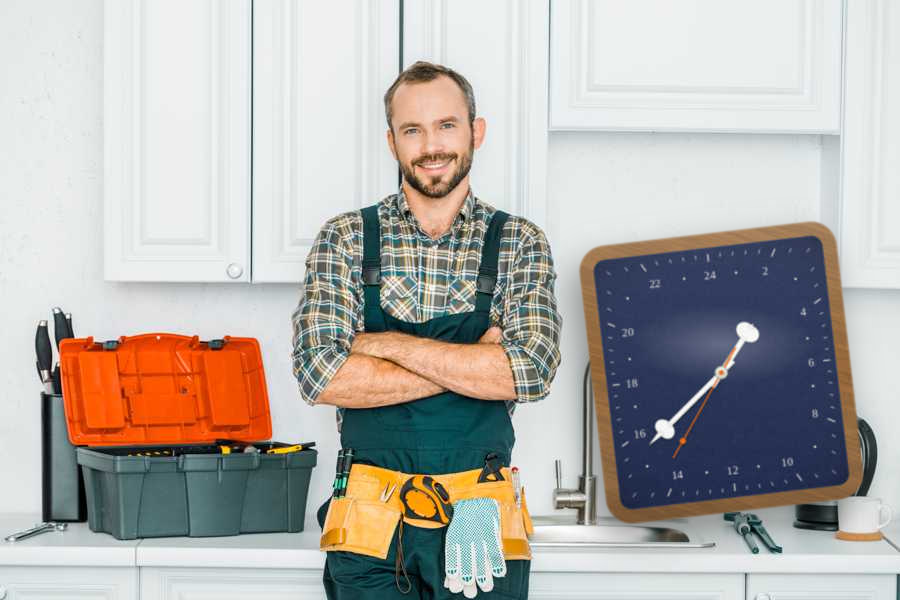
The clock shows h=2 m=38 s=36
